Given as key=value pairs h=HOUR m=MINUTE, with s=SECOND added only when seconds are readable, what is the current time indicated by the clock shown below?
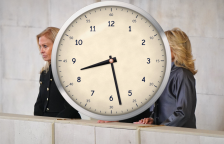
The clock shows h=8 m=28
